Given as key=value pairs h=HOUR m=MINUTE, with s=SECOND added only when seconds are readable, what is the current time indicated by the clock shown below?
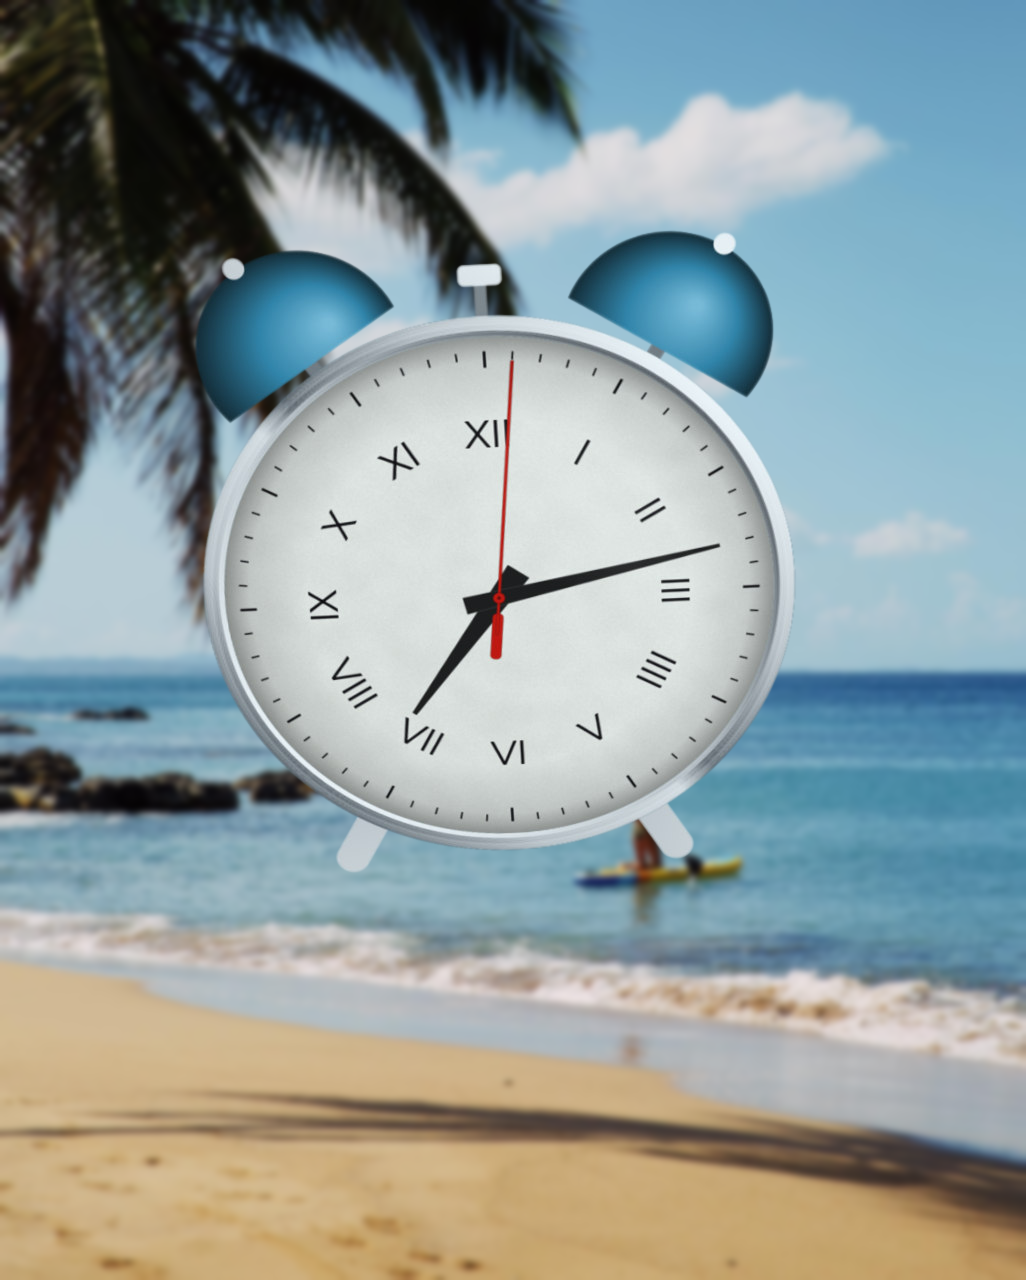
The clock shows h=7 m=13 s=1
